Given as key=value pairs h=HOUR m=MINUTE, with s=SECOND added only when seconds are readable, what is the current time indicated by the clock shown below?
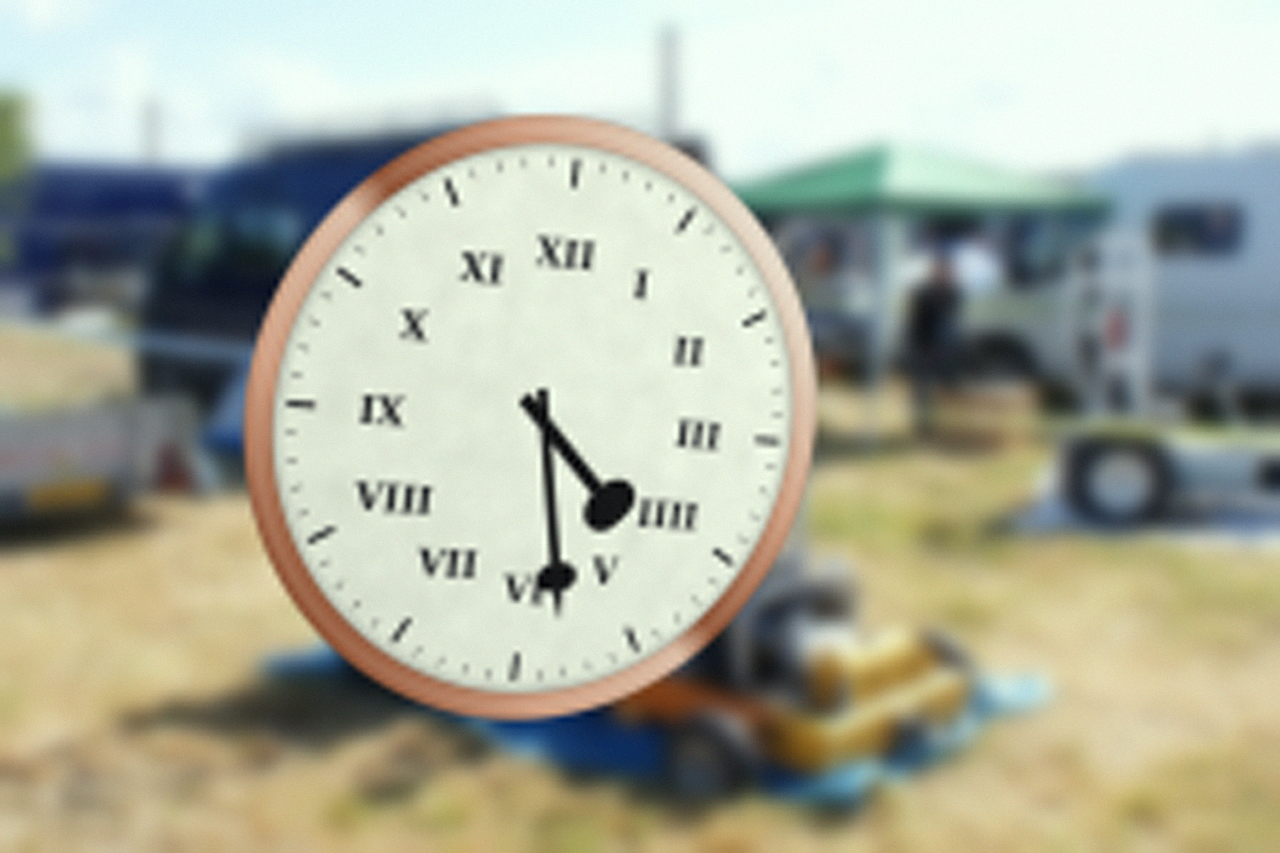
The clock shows h=4 m=28
